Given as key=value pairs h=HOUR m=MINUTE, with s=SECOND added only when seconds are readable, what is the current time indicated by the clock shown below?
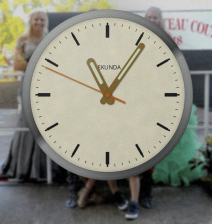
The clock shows h=11 m=5 s=49
